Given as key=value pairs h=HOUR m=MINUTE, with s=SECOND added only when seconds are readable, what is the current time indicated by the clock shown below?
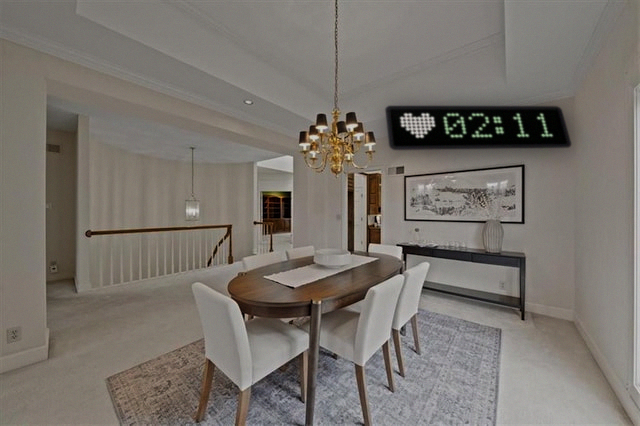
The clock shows h=2 m=11
